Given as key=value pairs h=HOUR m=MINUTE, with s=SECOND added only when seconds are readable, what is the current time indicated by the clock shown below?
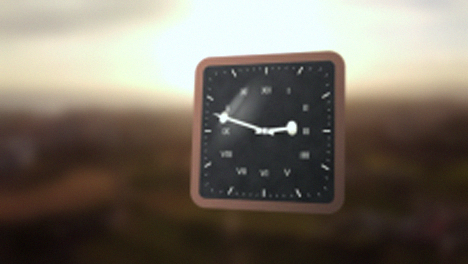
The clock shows h=2 m=48
